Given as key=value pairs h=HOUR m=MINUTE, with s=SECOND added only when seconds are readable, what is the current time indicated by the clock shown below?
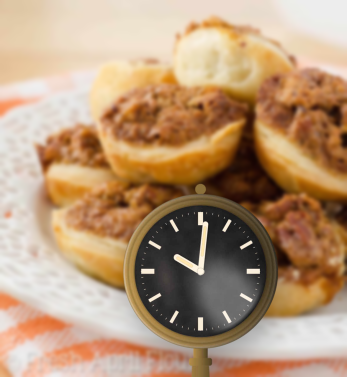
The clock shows h=10 m=1
